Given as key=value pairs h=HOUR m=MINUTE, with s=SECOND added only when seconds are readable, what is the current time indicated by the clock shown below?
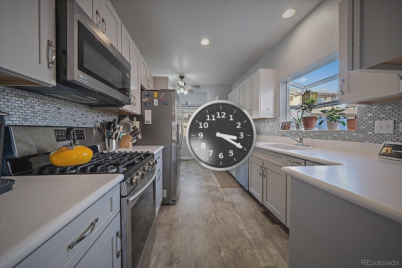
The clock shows h=3 m=20
